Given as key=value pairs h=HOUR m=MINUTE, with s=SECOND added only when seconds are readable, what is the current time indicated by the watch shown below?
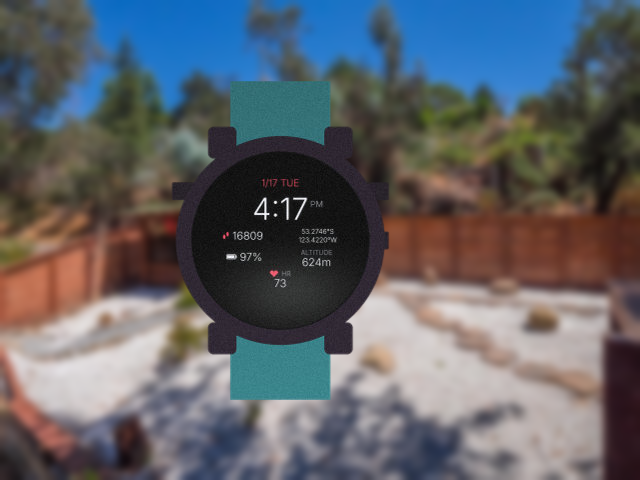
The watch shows h=4 m=17
